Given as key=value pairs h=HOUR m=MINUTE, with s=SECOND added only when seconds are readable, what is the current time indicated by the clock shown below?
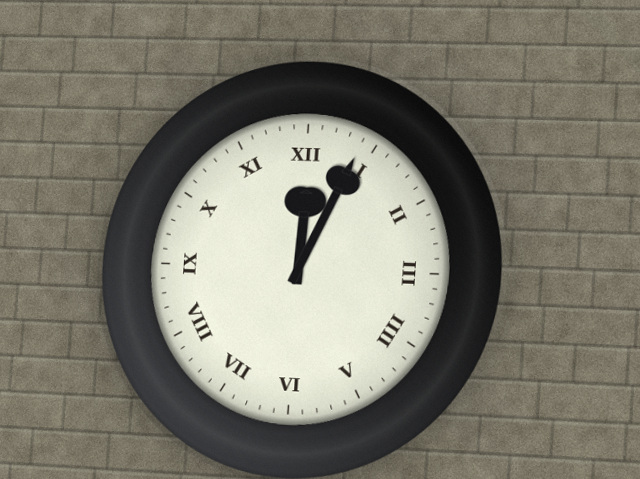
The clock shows h=12 m=4
